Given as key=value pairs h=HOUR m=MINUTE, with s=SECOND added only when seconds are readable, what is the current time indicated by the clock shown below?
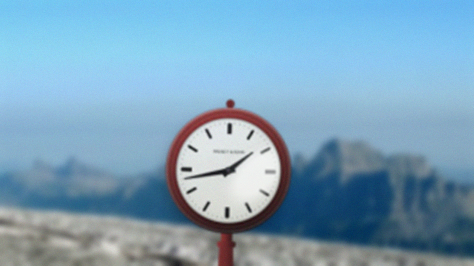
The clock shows h=1 m=43
